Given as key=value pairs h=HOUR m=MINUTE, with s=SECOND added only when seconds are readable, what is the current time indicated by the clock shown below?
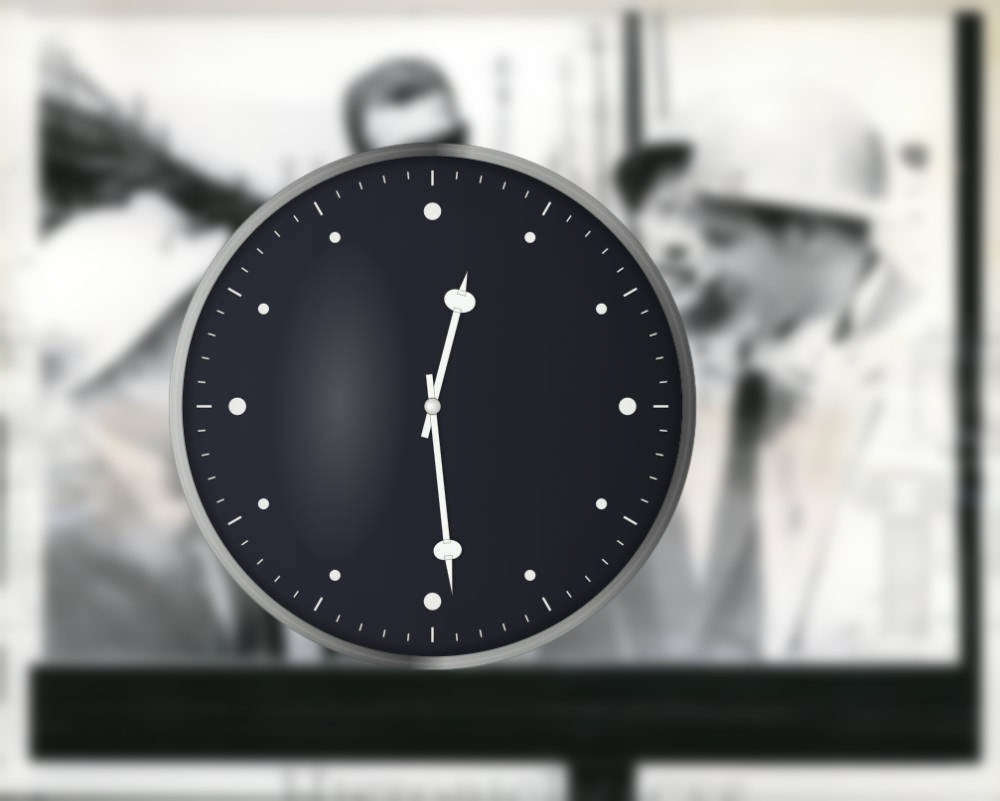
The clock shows h=12 m=29
